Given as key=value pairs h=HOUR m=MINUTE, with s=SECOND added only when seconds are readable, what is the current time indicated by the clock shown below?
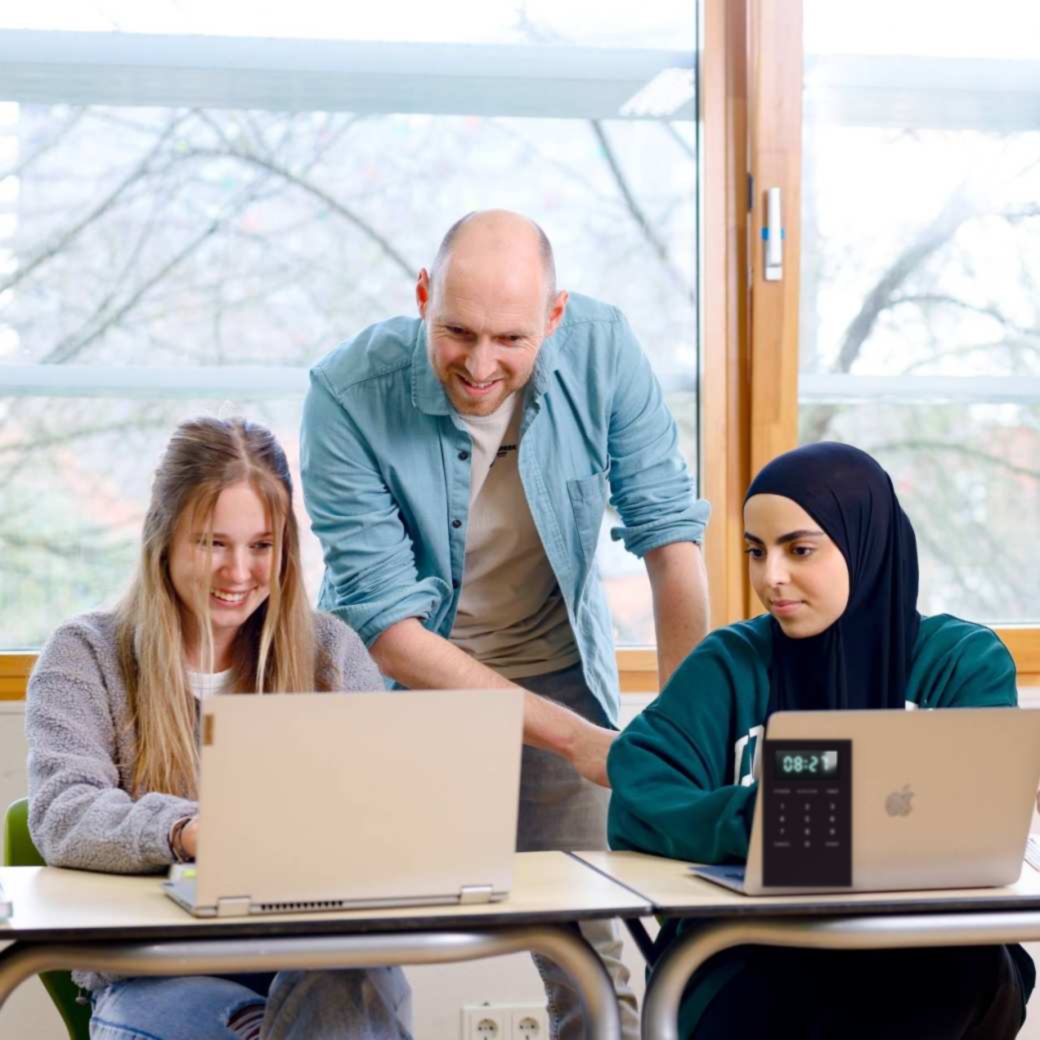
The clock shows h=8 m=27
